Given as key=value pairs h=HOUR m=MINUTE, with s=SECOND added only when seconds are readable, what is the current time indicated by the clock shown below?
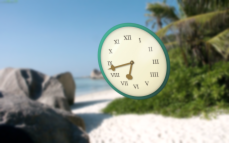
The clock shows h=6 m=43
